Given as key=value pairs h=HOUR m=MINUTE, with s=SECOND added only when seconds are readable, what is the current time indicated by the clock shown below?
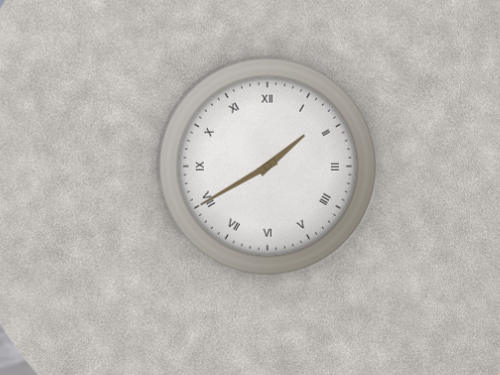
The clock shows h=1 m=40
